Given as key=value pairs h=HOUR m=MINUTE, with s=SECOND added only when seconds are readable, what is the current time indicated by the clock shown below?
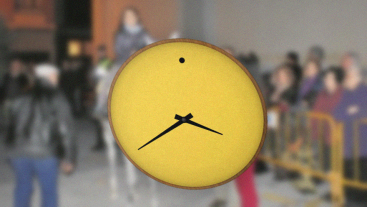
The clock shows h=3 m=39
